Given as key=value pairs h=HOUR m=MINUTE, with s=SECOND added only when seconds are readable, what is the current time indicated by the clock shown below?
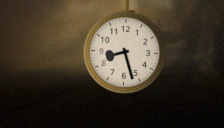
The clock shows h=8 m=27
